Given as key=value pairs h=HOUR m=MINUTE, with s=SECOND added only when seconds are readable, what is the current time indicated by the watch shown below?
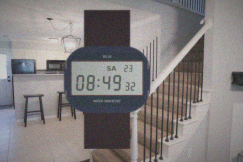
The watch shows h=8 m=49 s=32
